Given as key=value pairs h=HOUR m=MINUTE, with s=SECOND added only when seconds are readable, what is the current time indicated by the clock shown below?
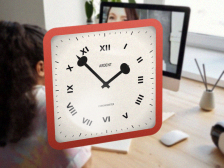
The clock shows h=1 m=53
